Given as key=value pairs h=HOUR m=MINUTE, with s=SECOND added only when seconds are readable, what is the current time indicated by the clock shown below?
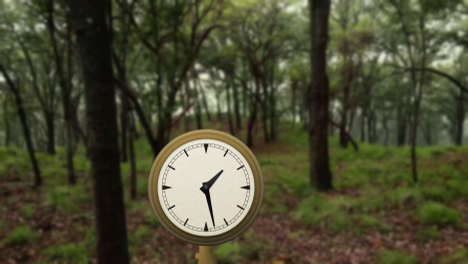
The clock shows h=1 m=28
